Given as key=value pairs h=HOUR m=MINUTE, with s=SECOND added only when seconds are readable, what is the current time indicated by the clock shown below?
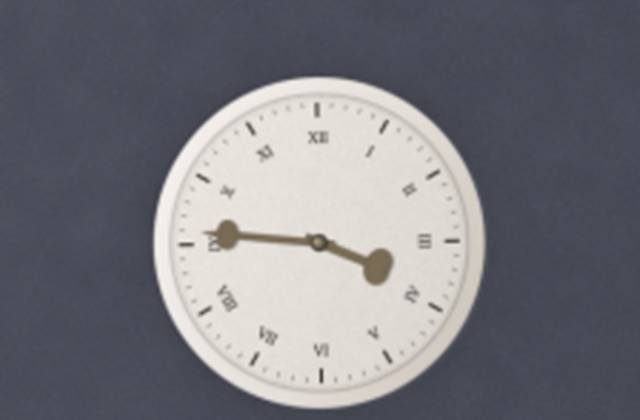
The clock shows h=3 m=46
